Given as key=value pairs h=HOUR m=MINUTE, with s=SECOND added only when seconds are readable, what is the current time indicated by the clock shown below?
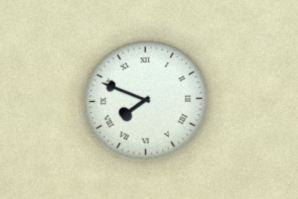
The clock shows h=7 m=49
